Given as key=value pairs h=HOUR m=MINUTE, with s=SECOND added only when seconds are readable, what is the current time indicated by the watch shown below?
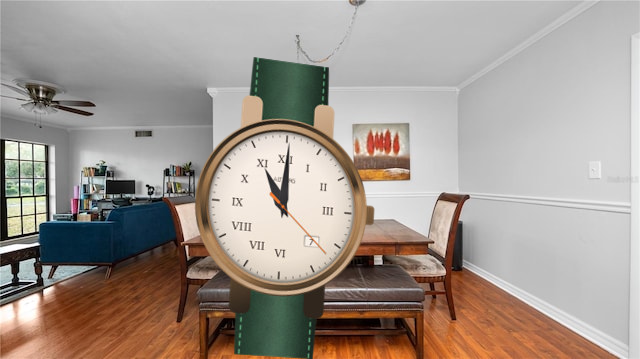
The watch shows h=11 m=0 s=22
